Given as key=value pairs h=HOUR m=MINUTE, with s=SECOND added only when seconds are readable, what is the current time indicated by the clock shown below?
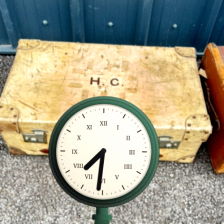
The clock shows h=7 m=31
